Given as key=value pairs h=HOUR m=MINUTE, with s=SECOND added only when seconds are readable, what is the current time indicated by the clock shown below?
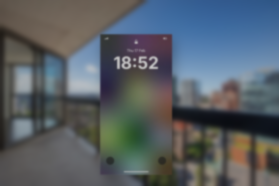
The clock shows h=18 m=52
